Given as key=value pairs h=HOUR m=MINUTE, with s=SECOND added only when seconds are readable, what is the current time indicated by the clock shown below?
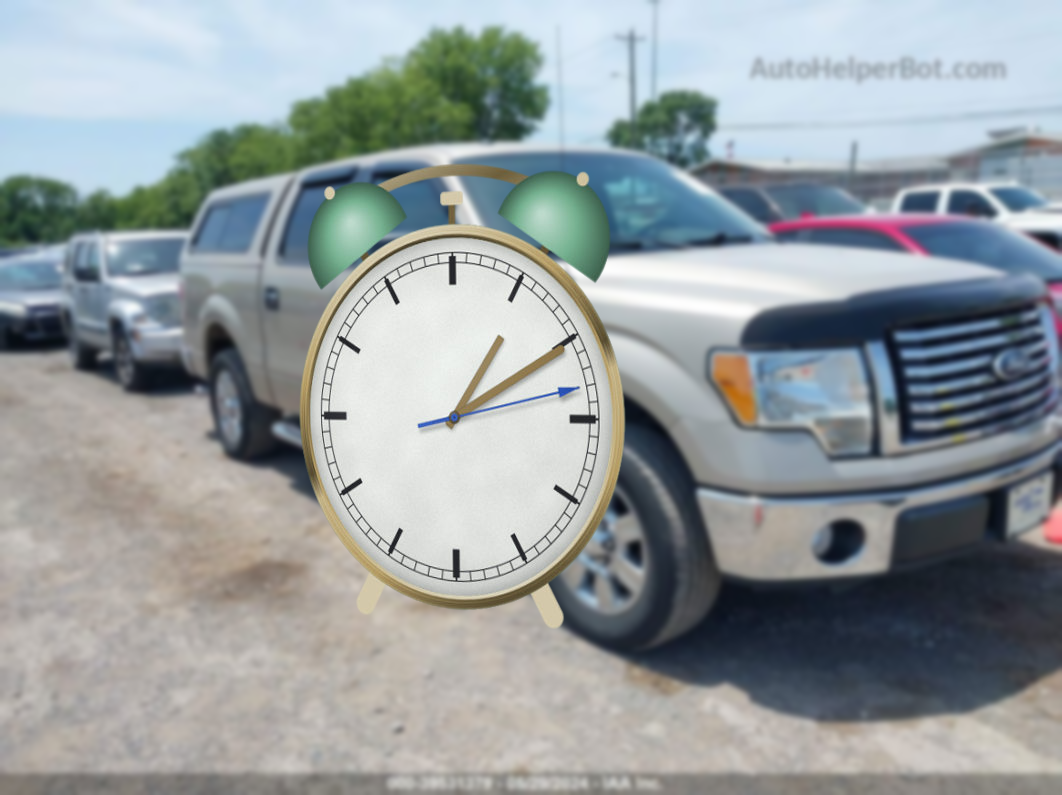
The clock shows h=1 m=10 s=13
